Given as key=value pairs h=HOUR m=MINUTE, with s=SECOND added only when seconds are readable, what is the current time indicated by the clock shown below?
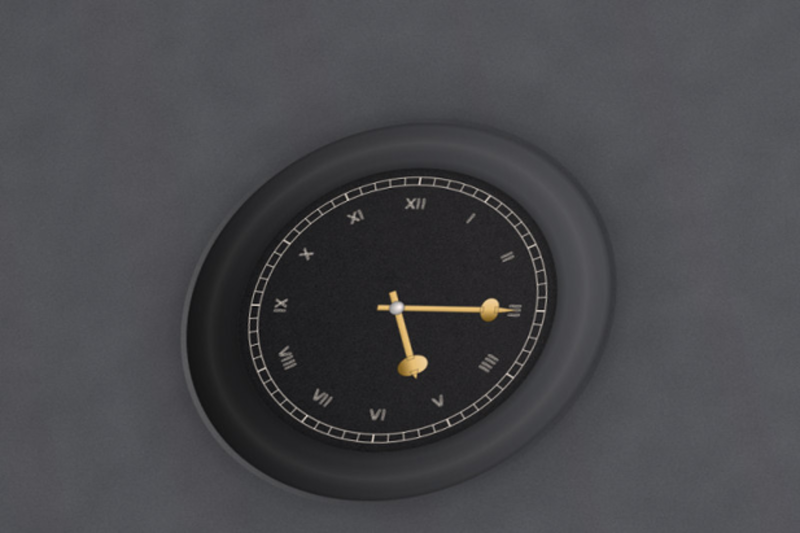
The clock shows h=5 m=15
